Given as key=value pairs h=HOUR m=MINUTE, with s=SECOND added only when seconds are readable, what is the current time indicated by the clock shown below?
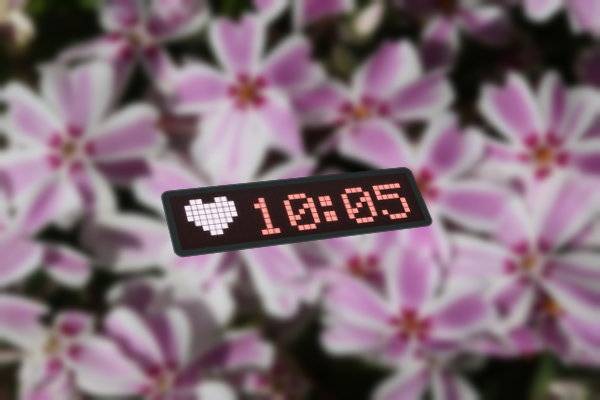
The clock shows h=10 m=5
